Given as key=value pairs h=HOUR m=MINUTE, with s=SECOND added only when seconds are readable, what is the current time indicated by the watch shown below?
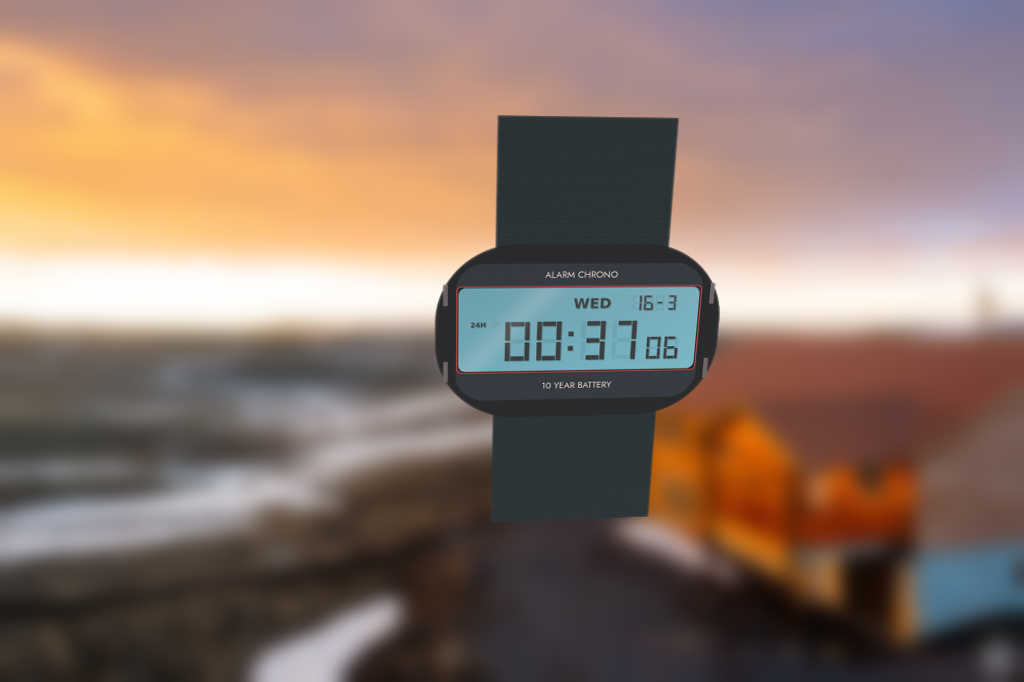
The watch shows h=0 m=37 s=6
